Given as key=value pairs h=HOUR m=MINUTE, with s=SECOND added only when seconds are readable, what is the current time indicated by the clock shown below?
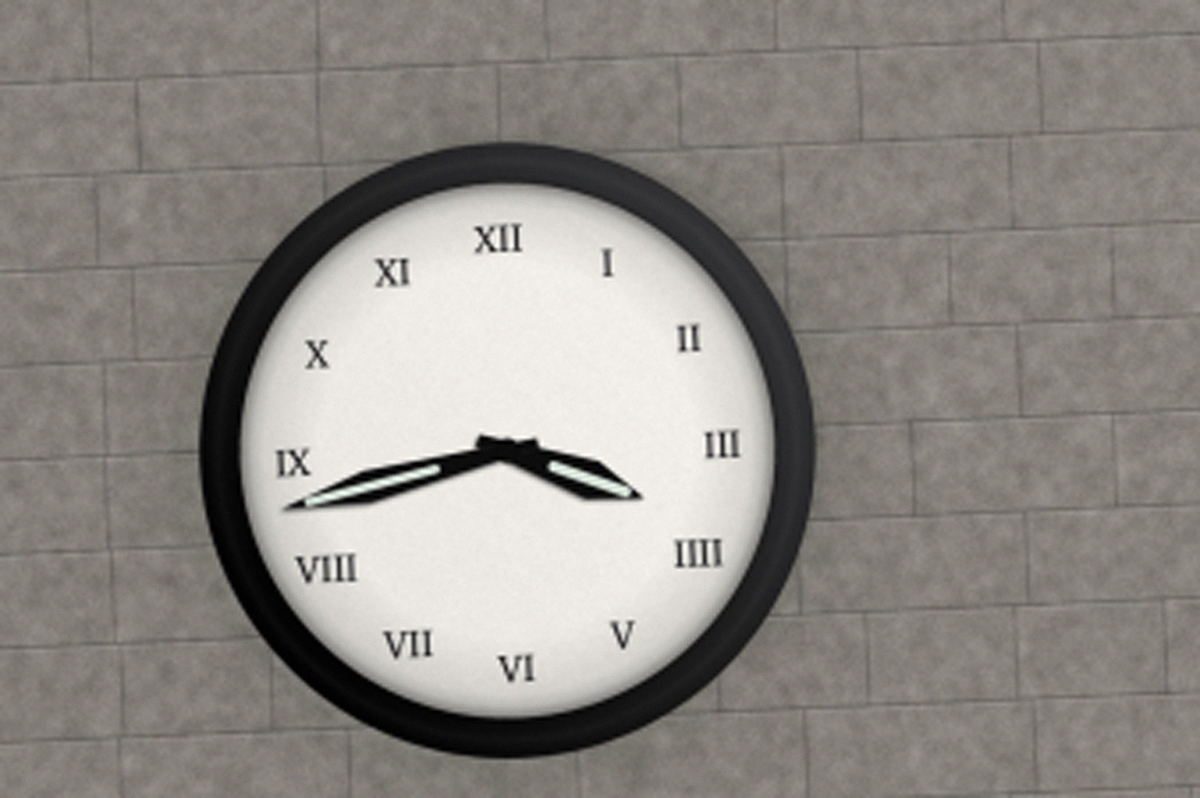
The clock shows h=3 m=43
